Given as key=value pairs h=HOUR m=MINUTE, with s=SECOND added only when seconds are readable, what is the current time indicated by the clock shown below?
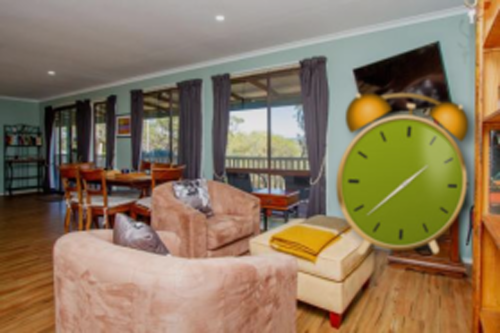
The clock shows h=1 m=38
